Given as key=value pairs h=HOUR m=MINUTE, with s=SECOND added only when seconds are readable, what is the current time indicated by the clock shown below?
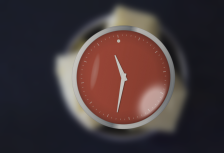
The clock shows h=11 m=33
